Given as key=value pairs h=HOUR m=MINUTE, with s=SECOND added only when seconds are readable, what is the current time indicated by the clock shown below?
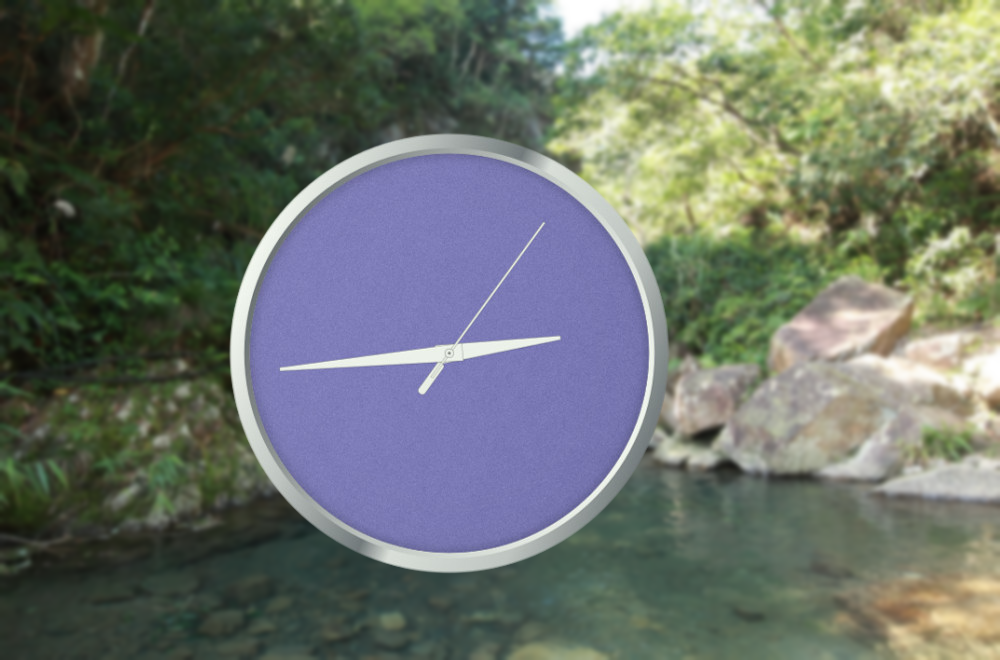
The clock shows h=2 m=44 s=6
